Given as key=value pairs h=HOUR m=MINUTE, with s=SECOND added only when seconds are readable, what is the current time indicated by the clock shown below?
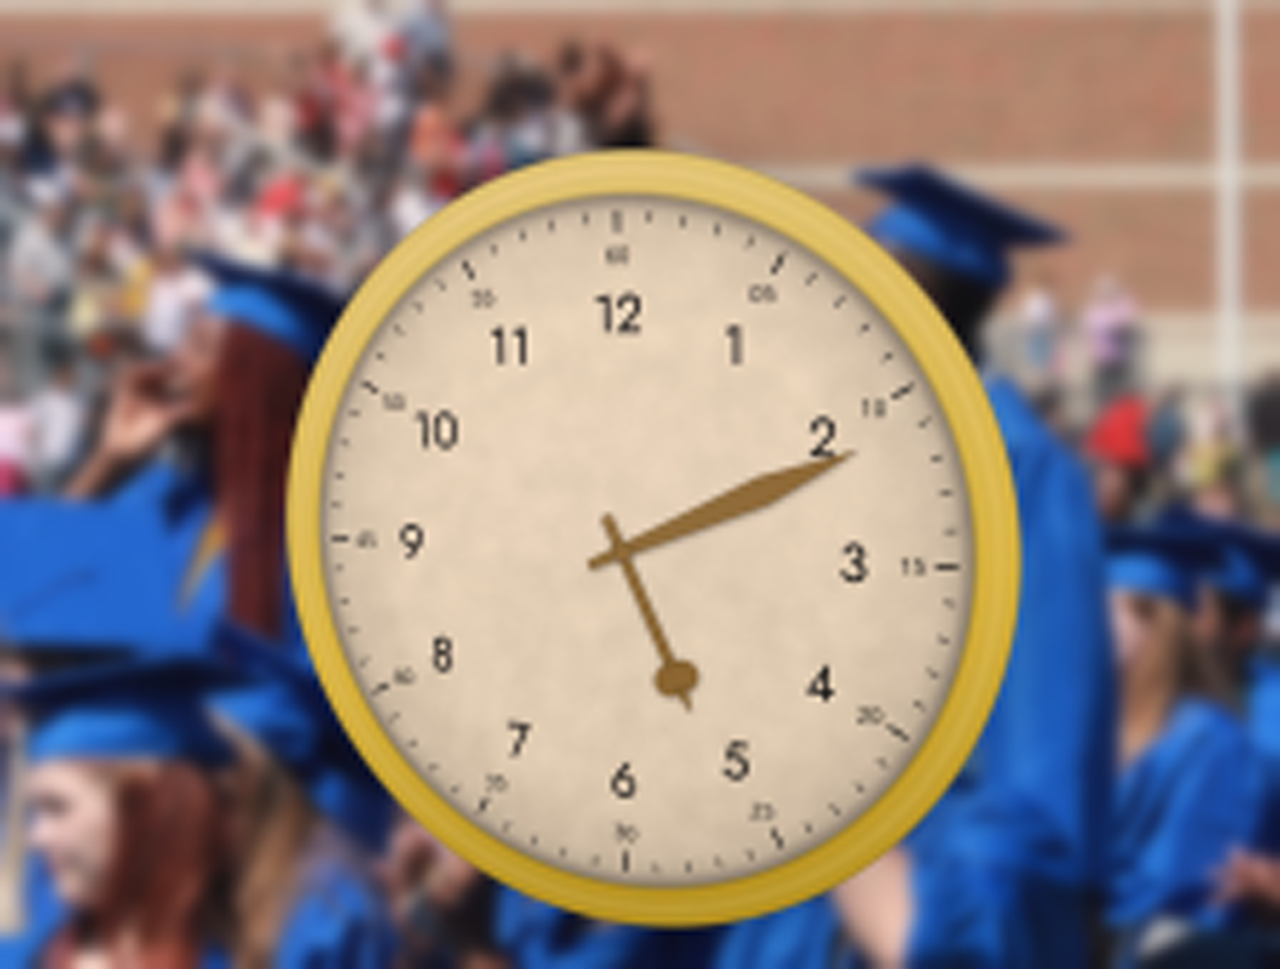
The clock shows h=5 m=11
